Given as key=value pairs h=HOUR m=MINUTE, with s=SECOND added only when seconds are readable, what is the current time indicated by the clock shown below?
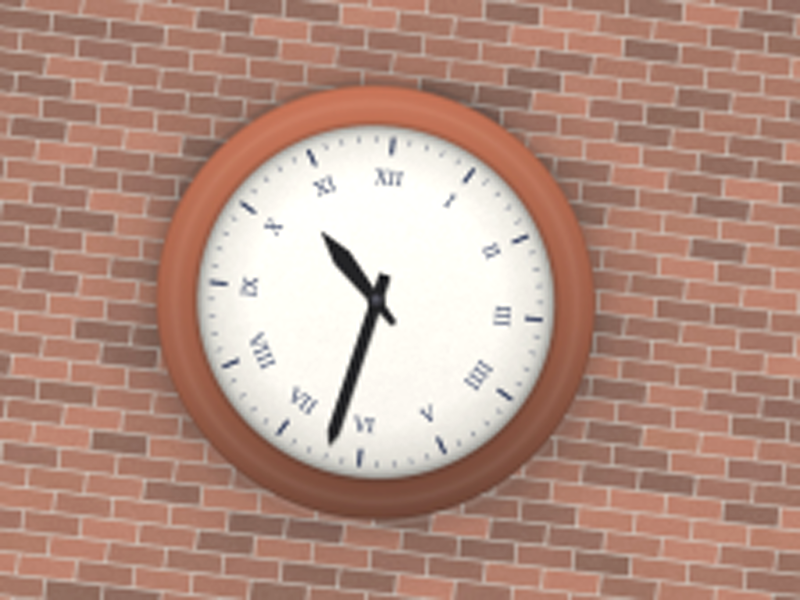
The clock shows h=10 m=32
